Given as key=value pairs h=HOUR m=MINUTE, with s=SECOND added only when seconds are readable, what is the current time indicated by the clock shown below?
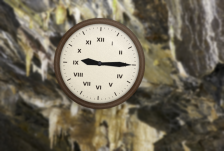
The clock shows h=9 m=15
